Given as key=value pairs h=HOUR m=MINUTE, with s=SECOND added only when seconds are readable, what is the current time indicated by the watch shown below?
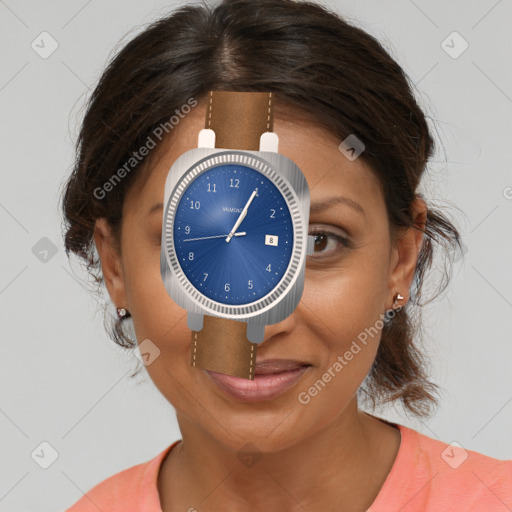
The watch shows h=1 m=4 s=43
